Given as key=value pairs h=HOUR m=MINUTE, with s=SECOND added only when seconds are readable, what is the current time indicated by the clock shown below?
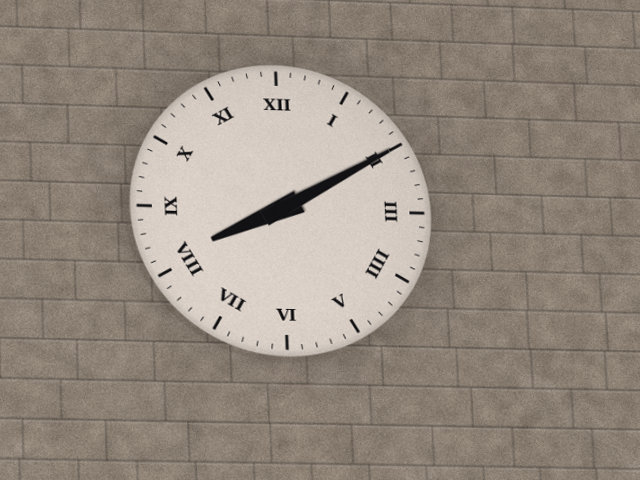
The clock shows h=8 m=10
